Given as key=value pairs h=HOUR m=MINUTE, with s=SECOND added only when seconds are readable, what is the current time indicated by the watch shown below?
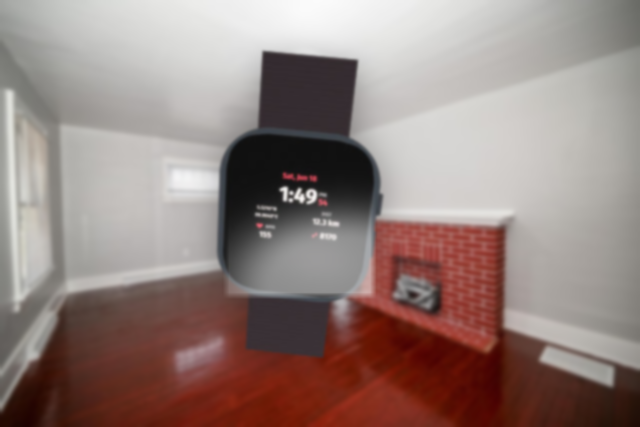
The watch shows h=1 m=49
